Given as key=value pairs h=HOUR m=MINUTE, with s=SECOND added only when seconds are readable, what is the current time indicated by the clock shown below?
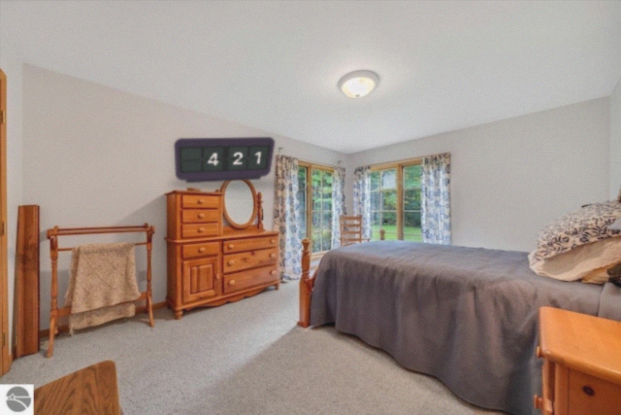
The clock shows h=4 m=21
